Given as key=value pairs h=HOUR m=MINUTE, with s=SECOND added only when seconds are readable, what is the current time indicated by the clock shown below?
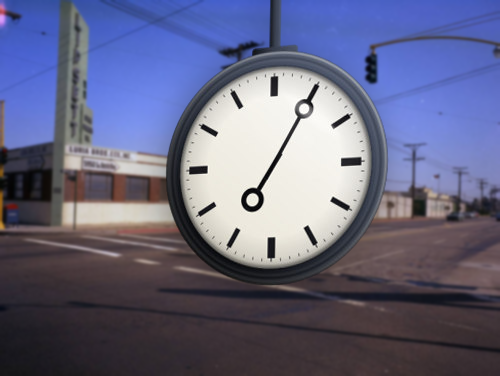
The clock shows h=7 m=5
